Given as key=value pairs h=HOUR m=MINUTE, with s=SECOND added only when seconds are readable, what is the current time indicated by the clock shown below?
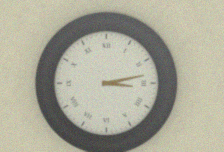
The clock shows h=3 m=13
